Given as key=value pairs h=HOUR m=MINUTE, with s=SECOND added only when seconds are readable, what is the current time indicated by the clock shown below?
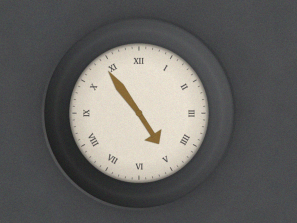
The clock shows h=4 m=54
